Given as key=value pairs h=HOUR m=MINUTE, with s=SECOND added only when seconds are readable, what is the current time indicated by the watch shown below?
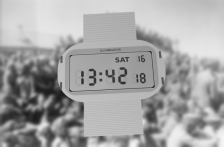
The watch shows h=13 m=42 s=18
